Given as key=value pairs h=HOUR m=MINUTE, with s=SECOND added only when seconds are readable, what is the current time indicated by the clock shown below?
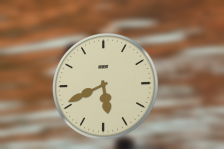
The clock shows h=5 m=41
